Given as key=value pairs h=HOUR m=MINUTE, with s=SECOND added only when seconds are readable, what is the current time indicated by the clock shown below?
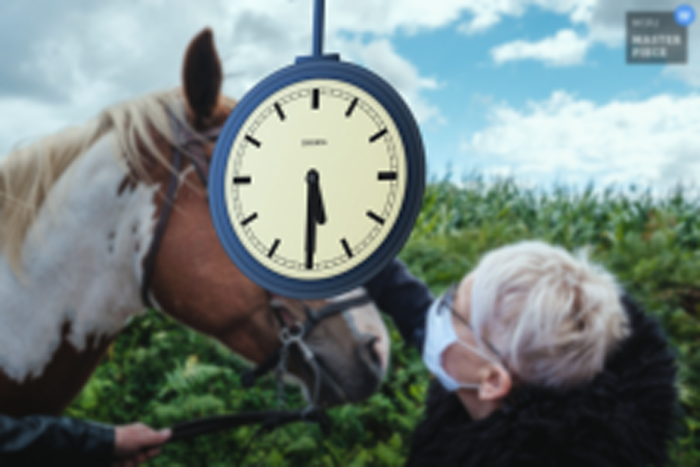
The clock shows h=5 m=30
